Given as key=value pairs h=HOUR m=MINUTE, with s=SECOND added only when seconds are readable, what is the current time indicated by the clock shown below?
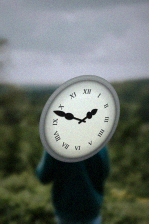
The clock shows h=1 m=48
